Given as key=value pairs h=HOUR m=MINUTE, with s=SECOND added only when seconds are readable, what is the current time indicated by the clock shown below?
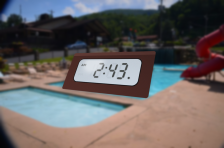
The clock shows h=2 m=43
